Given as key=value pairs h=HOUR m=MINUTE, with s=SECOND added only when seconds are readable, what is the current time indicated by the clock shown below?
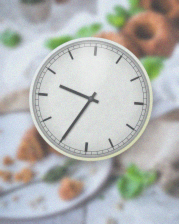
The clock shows h=9 m=35
